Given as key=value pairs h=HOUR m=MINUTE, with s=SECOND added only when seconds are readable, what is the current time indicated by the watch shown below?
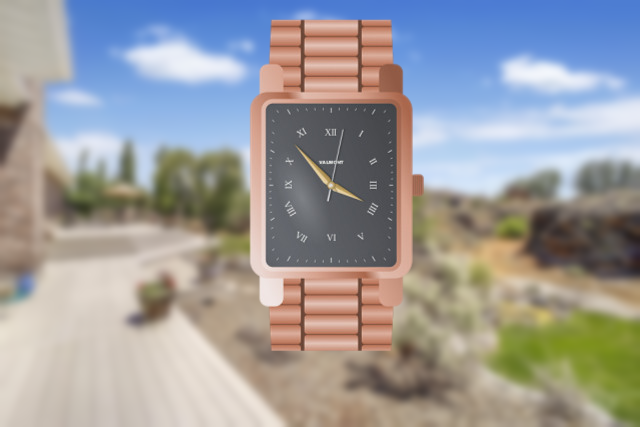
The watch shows h=3 m=53 s=2
